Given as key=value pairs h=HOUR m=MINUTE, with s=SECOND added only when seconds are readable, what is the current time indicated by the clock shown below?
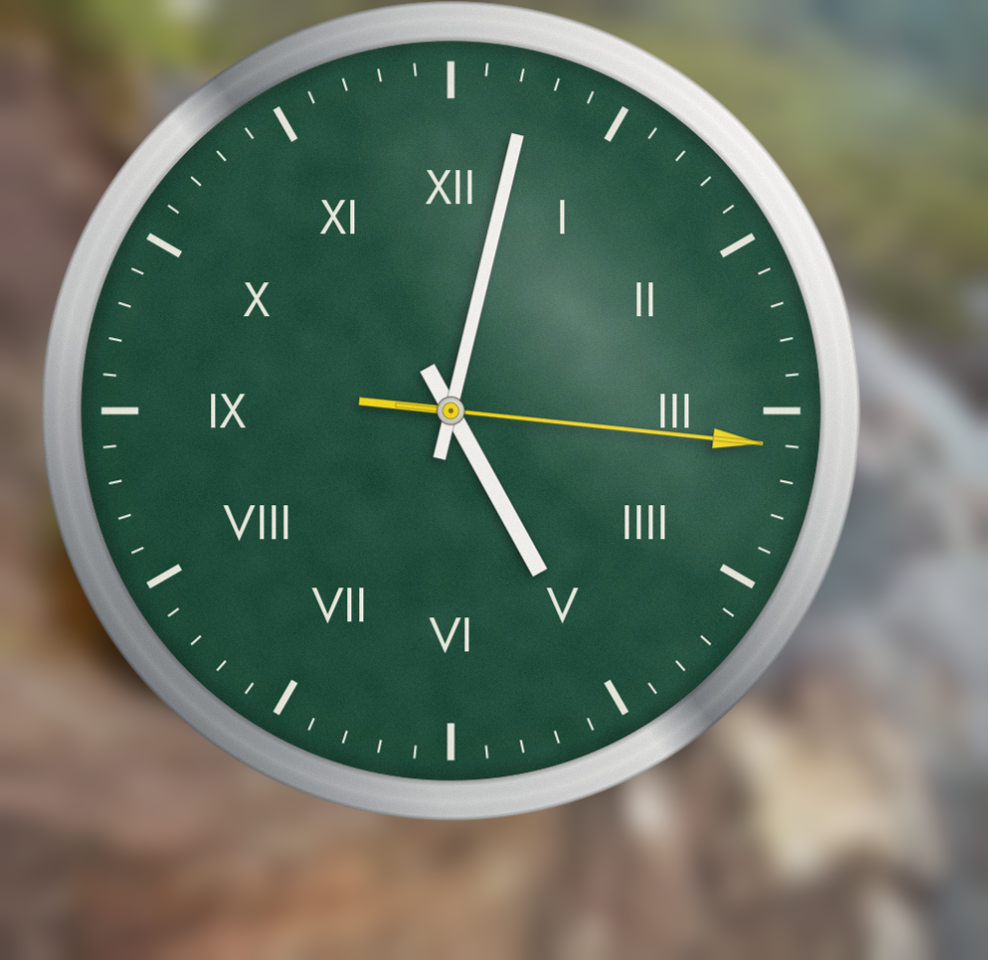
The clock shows h=5 m=2 s=16
